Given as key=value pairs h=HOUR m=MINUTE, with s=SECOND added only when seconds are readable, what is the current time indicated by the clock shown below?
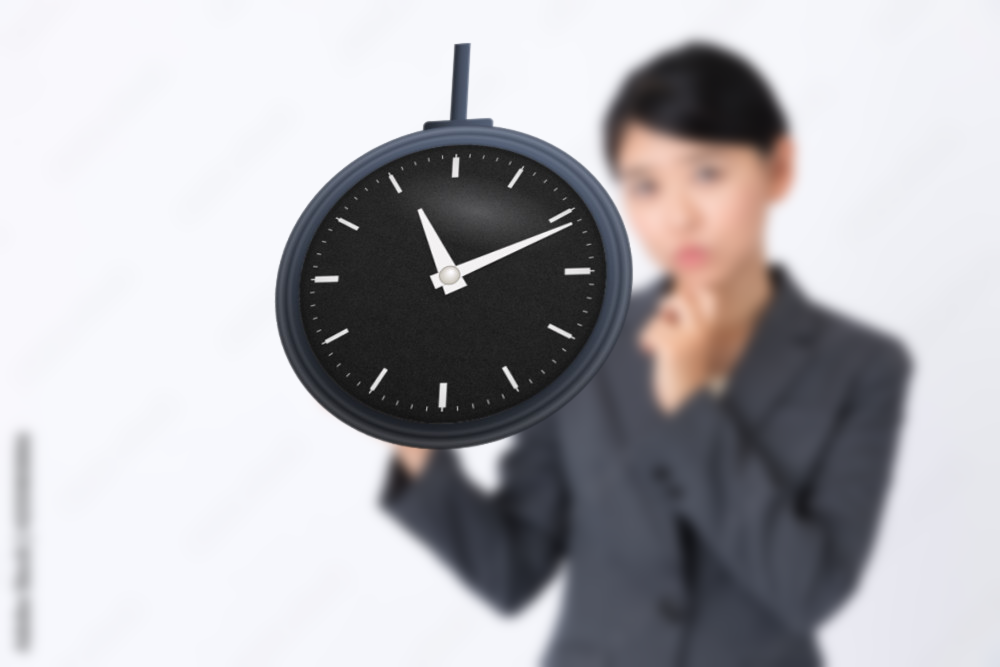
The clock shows h=11 m=11
